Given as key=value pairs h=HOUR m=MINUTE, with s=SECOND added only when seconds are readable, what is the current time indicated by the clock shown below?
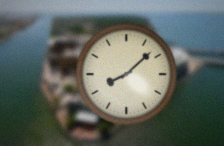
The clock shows h=8 m=8
